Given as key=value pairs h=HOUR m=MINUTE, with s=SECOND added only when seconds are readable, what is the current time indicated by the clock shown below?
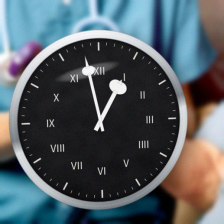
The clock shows h=12 m=58
